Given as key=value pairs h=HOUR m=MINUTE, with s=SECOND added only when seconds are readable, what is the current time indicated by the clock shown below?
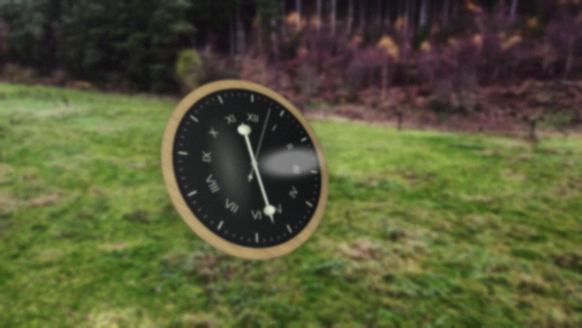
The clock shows h=11 m=27 s=3
